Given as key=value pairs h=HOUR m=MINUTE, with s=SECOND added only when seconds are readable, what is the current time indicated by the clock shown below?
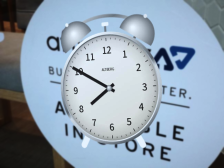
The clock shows h=7 m=50
